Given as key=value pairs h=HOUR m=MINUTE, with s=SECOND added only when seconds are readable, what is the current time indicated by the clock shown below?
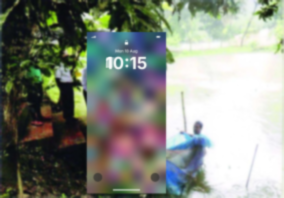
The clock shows h=10 m=15
